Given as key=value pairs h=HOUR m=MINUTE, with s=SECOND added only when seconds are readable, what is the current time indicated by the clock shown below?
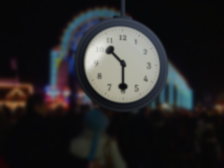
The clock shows h=10 m=30
